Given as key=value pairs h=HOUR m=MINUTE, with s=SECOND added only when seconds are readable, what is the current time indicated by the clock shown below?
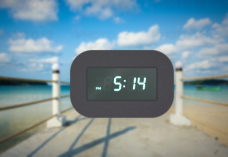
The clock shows h=5 m=14
